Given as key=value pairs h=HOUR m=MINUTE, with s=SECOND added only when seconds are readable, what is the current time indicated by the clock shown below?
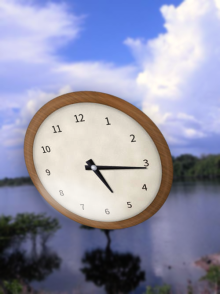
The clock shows h=5 m=16
